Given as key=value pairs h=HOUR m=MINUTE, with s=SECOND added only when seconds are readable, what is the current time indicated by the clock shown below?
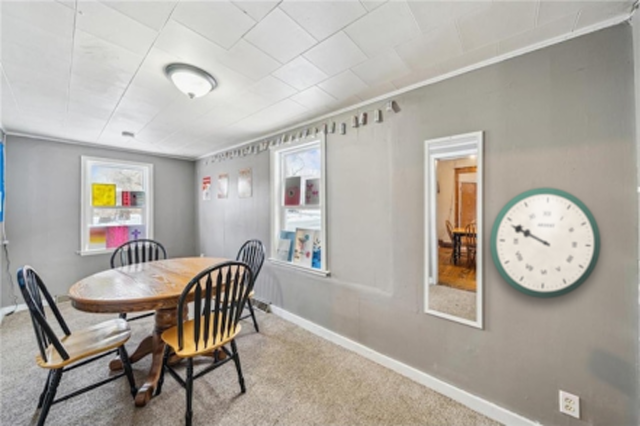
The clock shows h=9 m=49
